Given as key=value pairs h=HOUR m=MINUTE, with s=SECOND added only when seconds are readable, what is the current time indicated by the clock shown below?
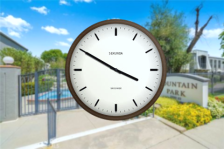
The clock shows h=3 m=50
